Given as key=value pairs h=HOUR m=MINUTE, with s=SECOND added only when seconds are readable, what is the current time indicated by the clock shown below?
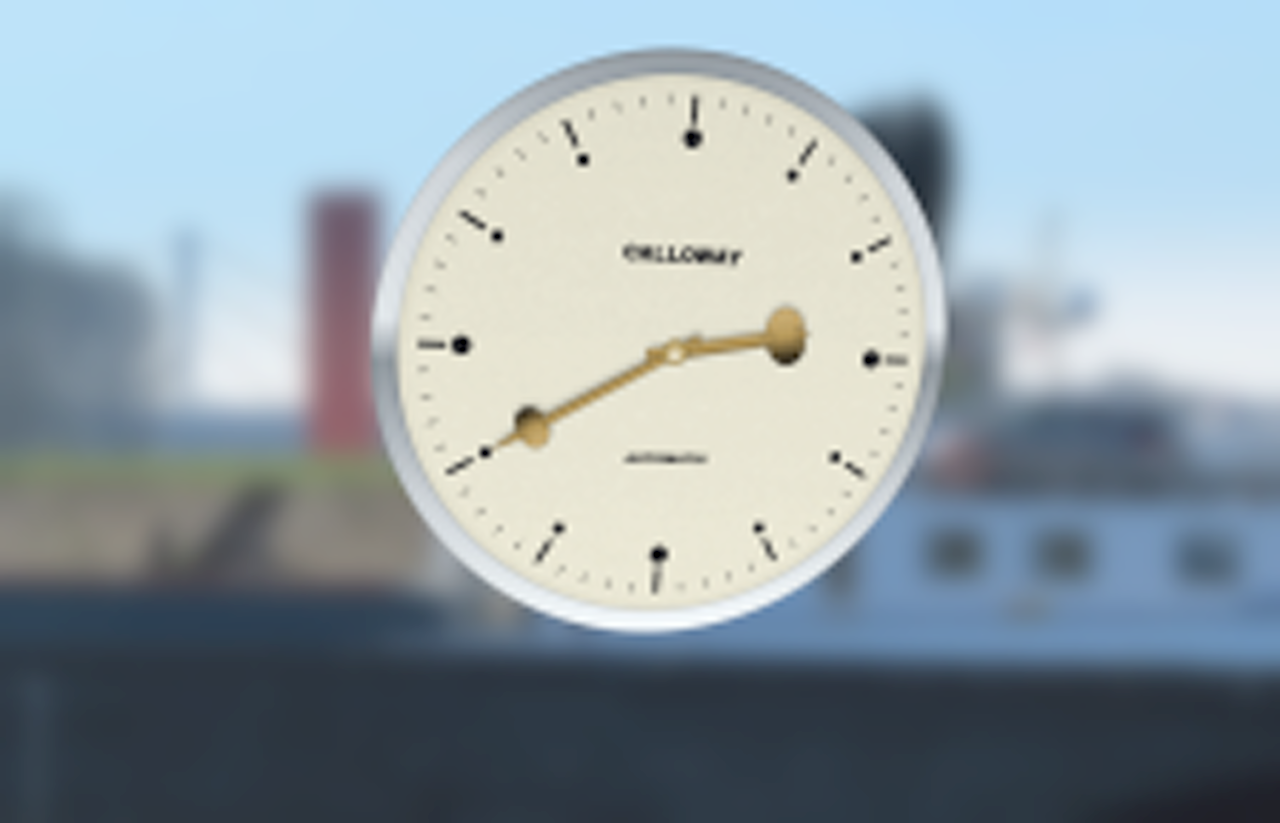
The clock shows h=2 m=40
